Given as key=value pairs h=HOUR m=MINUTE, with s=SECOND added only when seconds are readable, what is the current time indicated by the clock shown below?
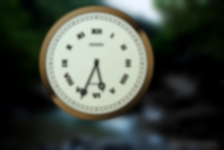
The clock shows h=5 m=34
